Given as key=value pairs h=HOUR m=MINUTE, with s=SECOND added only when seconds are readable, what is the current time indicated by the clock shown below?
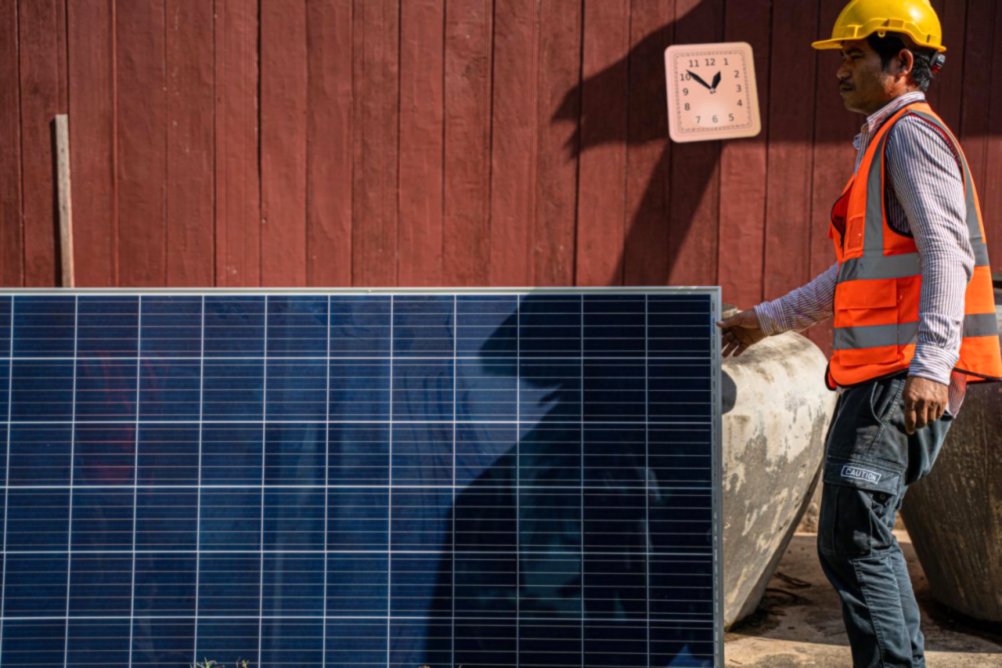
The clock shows h=12 m=52
